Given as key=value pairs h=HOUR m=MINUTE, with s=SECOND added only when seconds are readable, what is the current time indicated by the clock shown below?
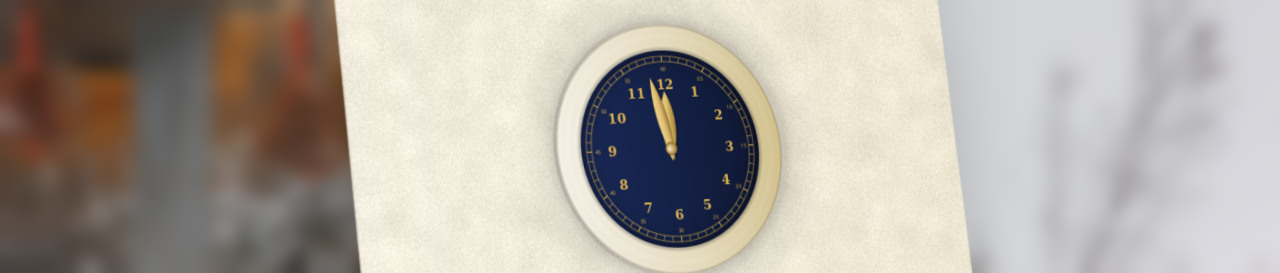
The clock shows h=11 m=58
